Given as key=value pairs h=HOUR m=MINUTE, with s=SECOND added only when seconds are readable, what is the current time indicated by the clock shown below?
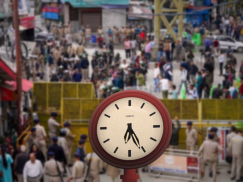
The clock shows h=6 m=26
